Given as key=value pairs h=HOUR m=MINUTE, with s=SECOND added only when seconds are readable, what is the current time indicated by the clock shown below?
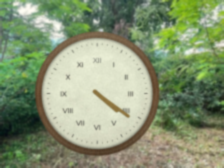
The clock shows h=4 m=21
